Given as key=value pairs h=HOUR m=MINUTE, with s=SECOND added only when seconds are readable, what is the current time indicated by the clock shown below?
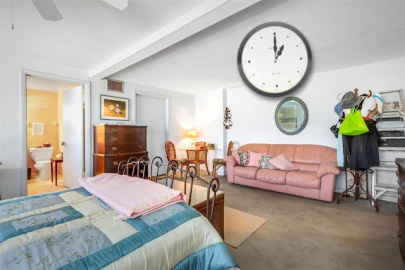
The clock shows h=1 m=0
